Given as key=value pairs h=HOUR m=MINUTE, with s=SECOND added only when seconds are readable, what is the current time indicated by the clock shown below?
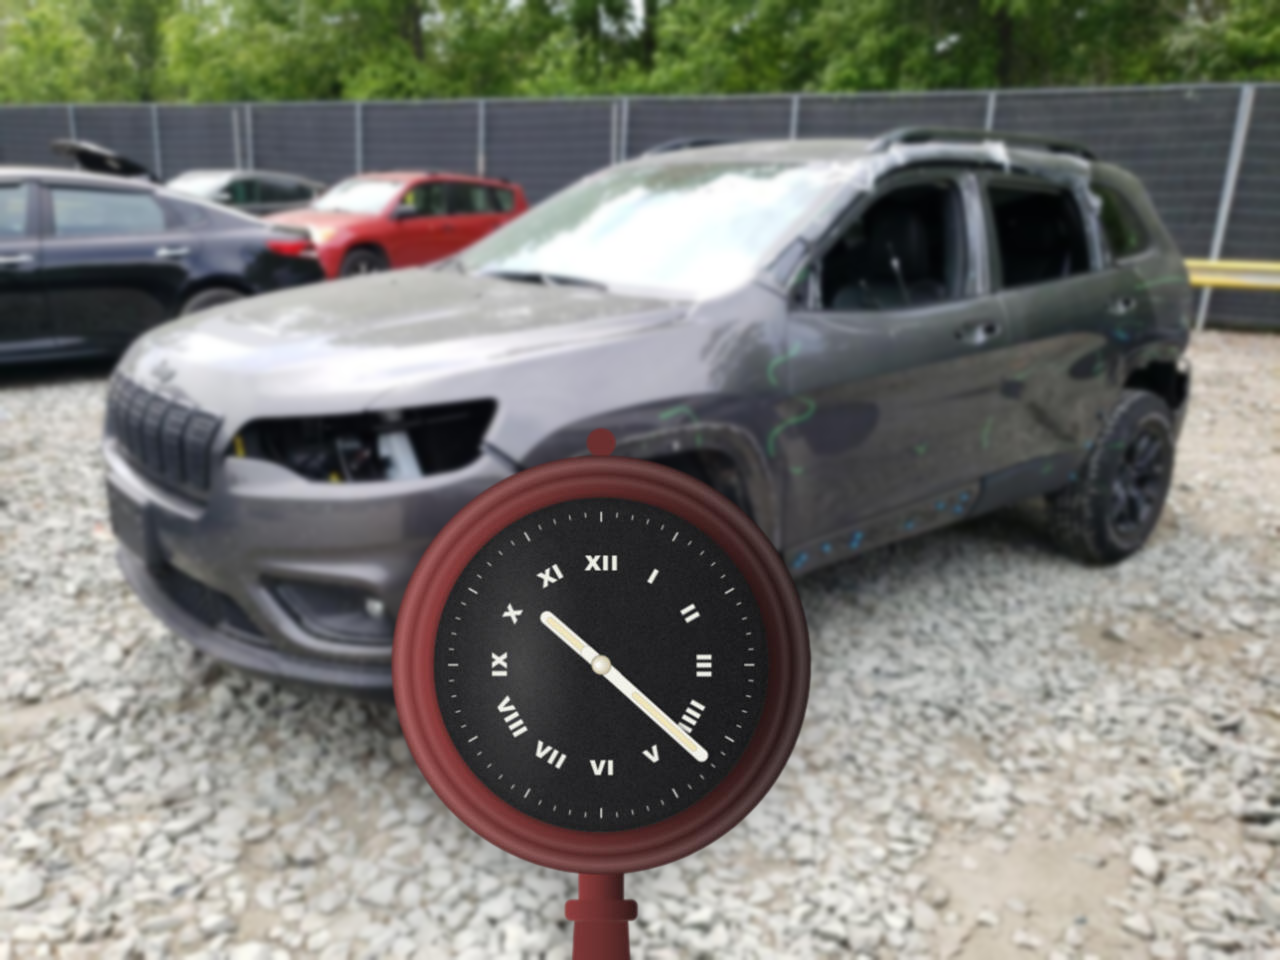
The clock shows h=10 m=22
